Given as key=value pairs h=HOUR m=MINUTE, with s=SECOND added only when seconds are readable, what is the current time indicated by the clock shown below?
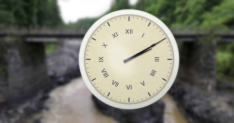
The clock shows h=2 m=10
